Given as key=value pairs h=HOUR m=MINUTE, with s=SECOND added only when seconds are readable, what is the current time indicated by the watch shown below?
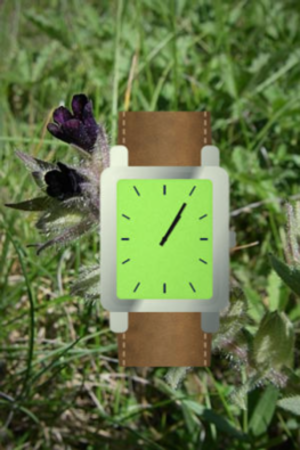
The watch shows h=1 m=5
